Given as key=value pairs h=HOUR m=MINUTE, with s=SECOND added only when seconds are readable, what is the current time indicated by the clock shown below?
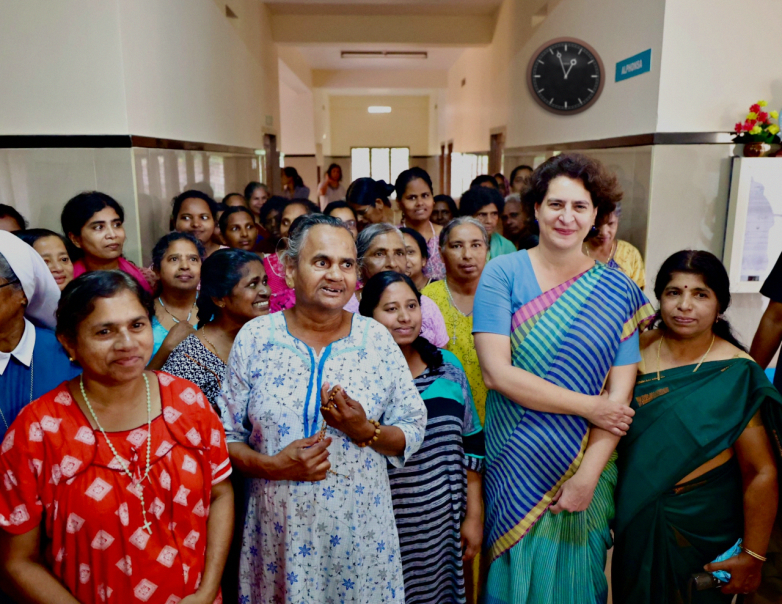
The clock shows h=12 m=57
